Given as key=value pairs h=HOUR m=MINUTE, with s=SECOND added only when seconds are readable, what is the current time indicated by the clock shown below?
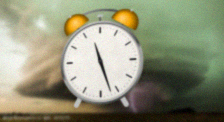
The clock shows h=11 m=27
